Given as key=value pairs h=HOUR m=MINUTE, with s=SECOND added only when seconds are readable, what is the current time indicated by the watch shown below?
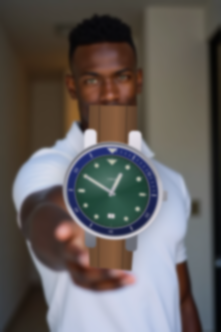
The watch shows h=12 m=50
